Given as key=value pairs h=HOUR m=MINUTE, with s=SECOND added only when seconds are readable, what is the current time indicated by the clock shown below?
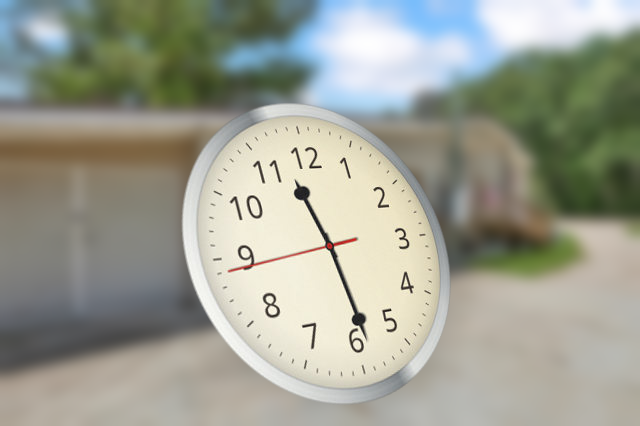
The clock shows h=11 m=28 s=44
